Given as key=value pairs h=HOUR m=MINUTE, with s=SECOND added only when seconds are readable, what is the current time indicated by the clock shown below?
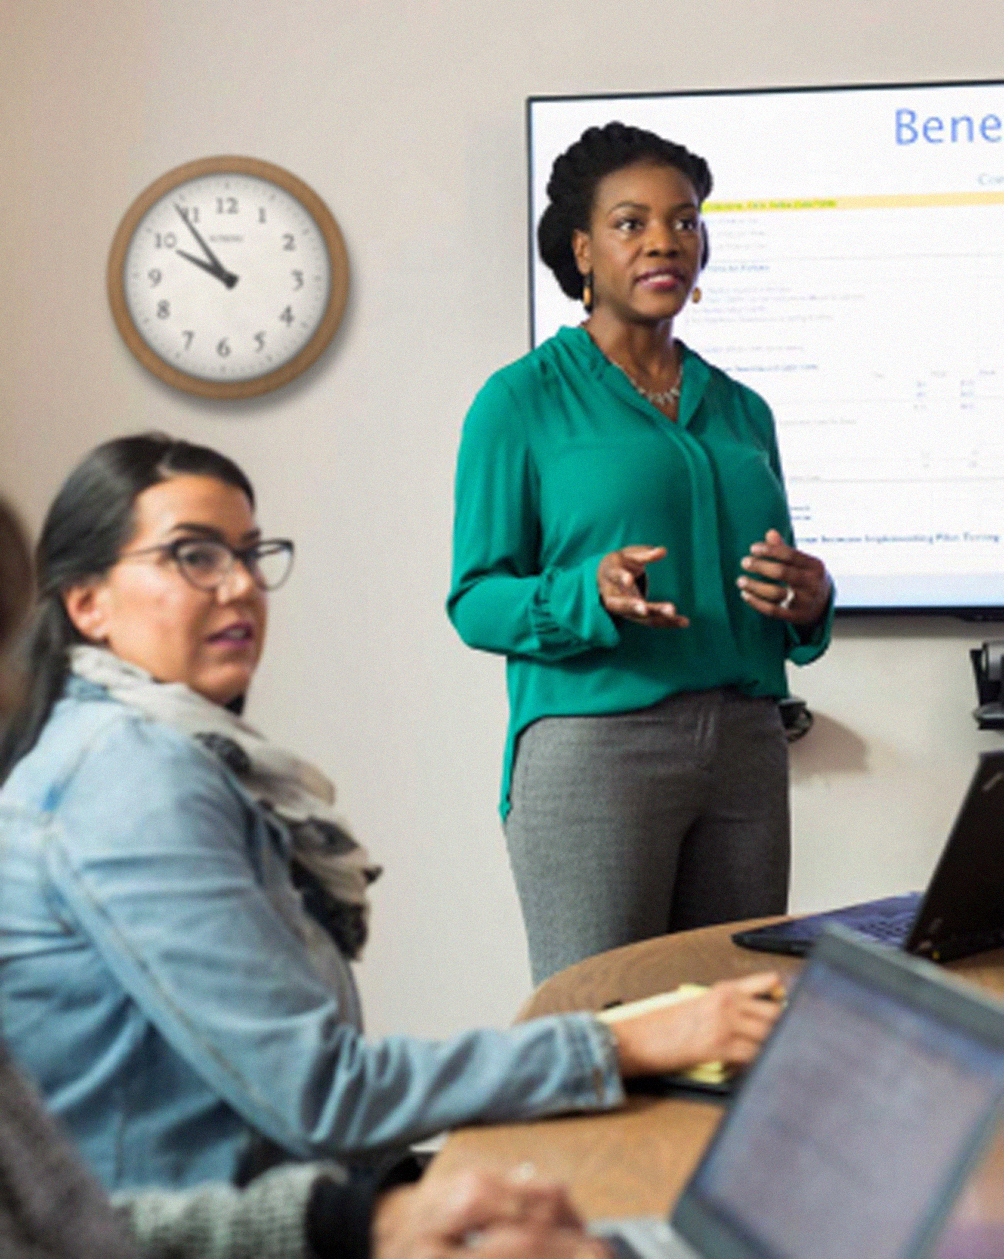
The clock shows h=9 m=54
